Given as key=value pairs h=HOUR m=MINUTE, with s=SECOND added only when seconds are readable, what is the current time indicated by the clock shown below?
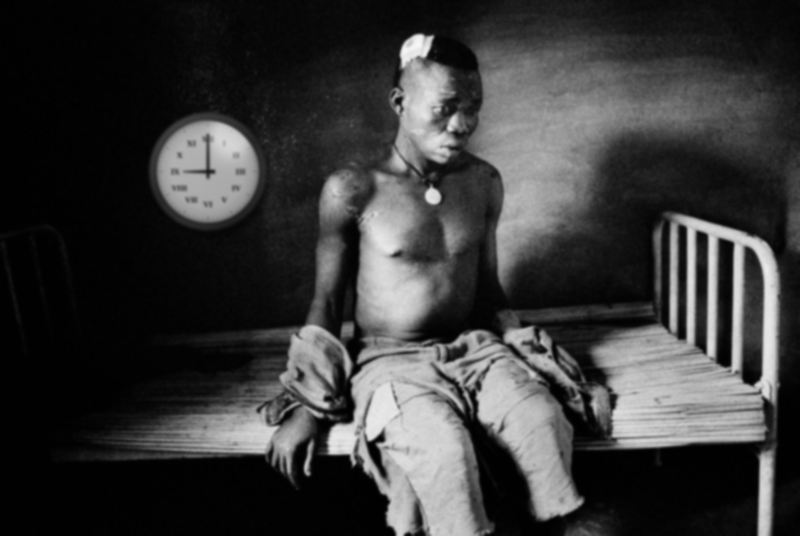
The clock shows h=9 m=0
